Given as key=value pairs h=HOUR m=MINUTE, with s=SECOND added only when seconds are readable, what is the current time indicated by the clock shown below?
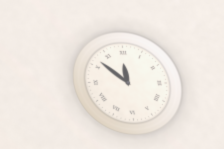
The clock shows h=11 m=52
